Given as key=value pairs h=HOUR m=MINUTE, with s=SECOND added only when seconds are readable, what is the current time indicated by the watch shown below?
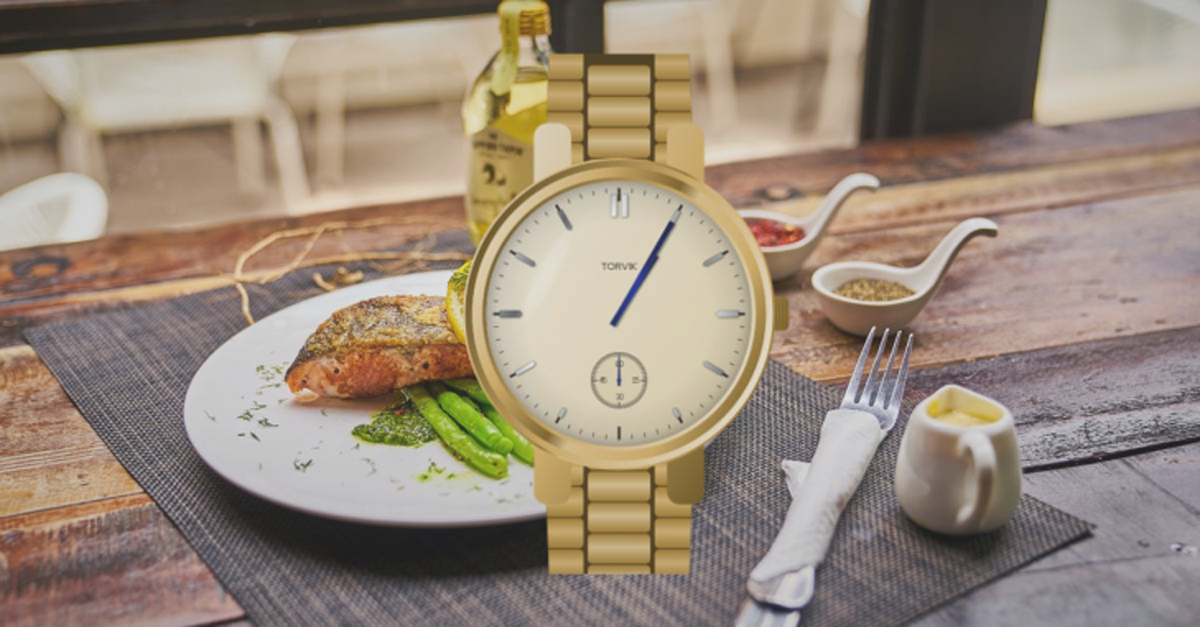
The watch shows h=1 m=5
